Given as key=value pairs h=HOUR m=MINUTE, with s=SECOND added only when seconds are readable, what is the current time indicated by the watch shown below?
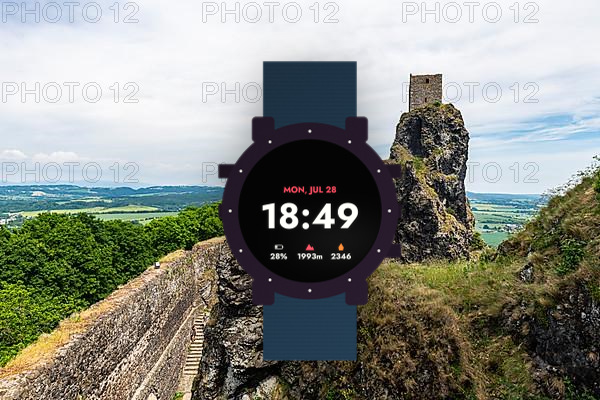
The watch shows h=18 m=49
